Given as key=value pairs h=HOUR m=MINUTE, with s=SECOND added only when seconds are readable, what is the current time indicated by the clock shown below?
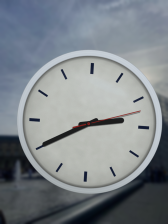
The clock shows h=2 m=40 s=12
